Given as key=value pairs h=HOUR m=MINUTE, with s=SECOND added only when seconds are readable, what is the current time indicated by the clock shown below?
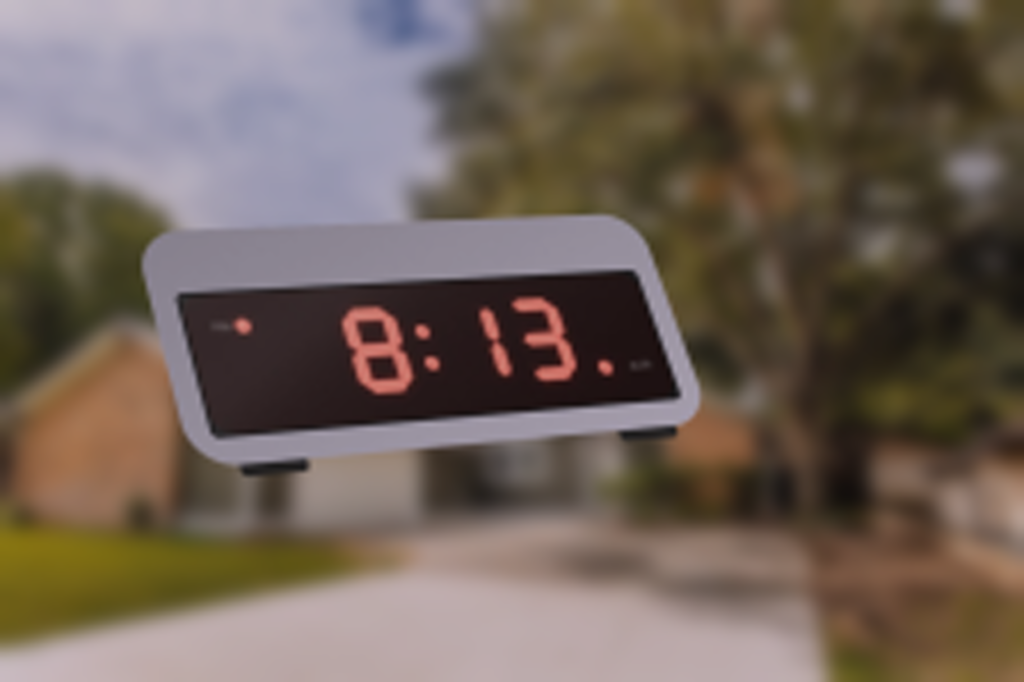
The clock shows h=8 m=13
